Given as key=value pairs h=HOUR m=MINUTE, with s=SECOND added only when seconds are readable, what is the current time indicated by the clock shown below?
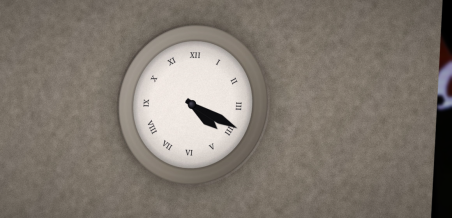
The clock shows h=4 m=19
